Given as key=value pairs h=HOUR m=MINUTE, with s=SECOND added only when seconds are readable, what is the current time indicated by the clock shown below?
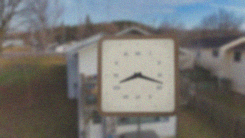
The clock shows h=8 m=18
